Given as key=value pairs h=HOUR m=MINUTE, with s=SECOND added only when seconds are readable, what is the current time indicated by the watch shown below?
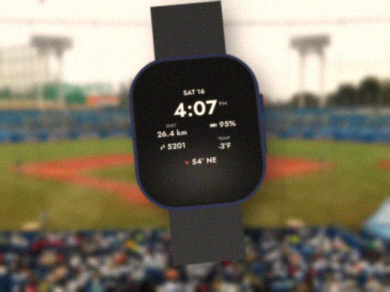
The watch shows h=4 m=7
